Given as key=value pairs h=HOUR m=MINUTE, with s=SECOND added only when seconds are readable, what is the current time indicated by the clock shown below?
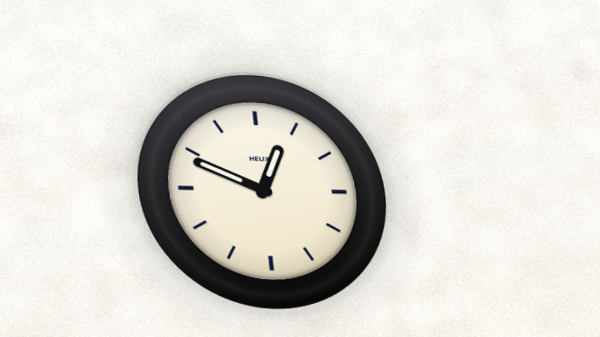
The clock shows h=12 m=49
